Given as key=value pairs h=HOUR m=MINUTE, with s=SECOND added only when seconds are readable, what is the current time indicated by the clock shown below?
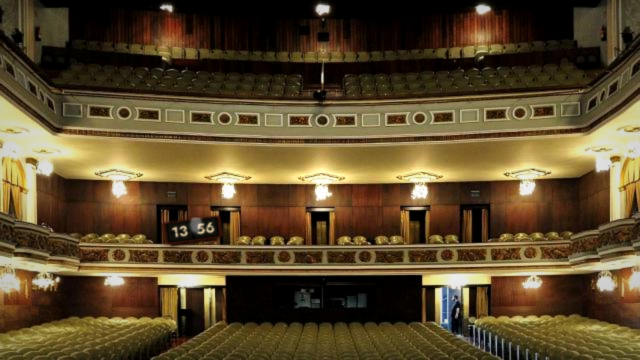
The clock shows h=13 m=56
